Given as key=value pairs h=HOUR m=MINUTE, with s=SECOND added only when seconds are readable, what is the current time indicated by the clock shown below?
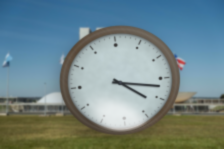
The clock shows h=4 m=17
